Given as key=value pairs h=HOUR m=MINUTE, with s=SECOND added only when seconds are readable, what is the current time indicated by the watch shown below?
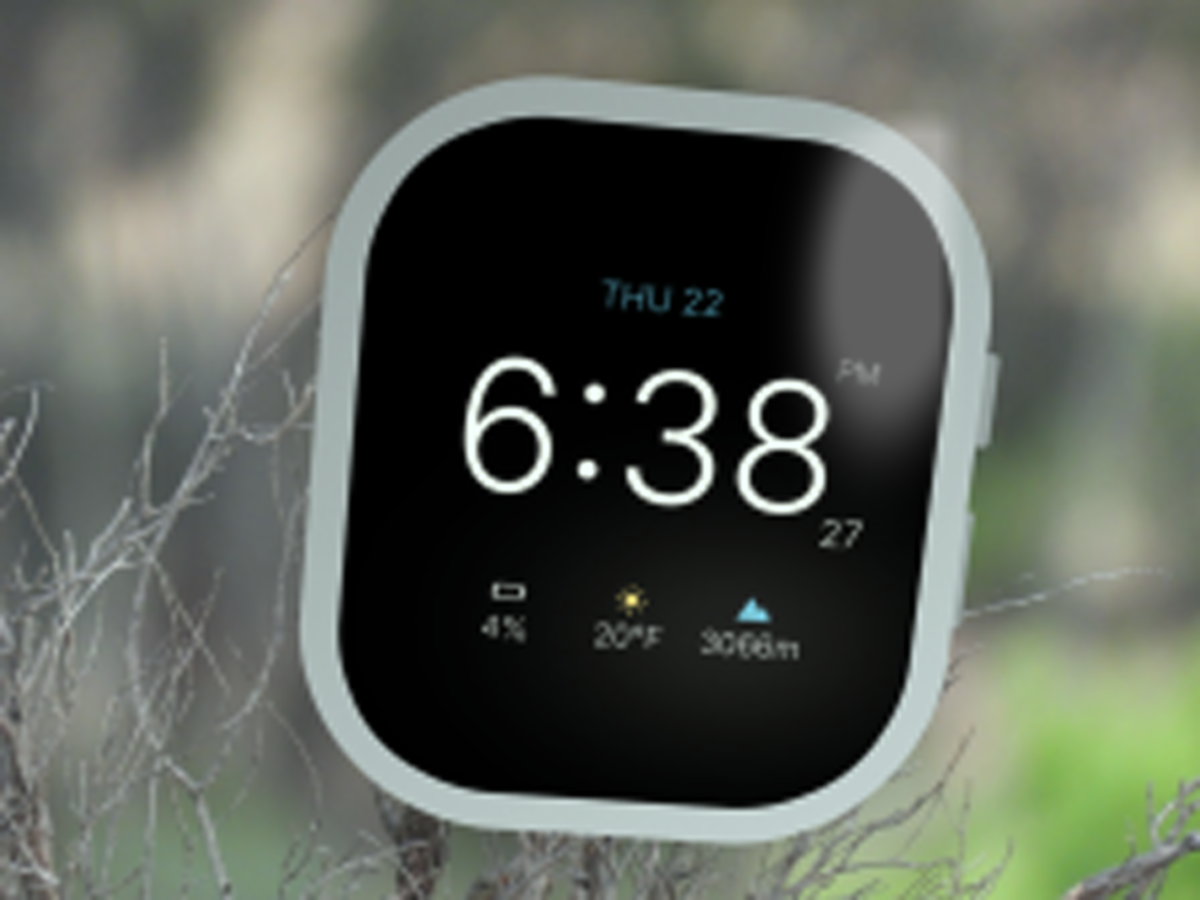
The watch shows h=6 m=38
